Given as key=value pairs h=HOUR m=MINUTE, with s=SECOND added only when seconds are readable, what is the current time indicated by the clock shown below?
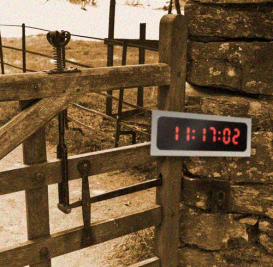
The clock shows h=11 m=17 s=2
